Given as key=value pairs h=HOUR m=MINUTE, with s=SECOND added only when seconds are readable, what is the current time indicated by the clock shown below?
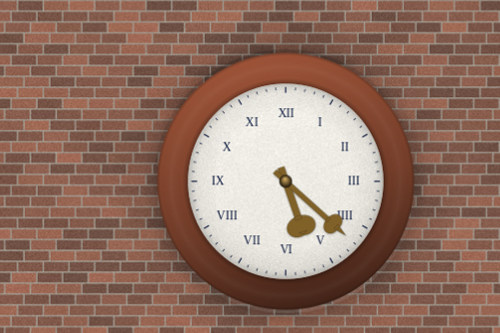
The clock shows h=5 m=22
